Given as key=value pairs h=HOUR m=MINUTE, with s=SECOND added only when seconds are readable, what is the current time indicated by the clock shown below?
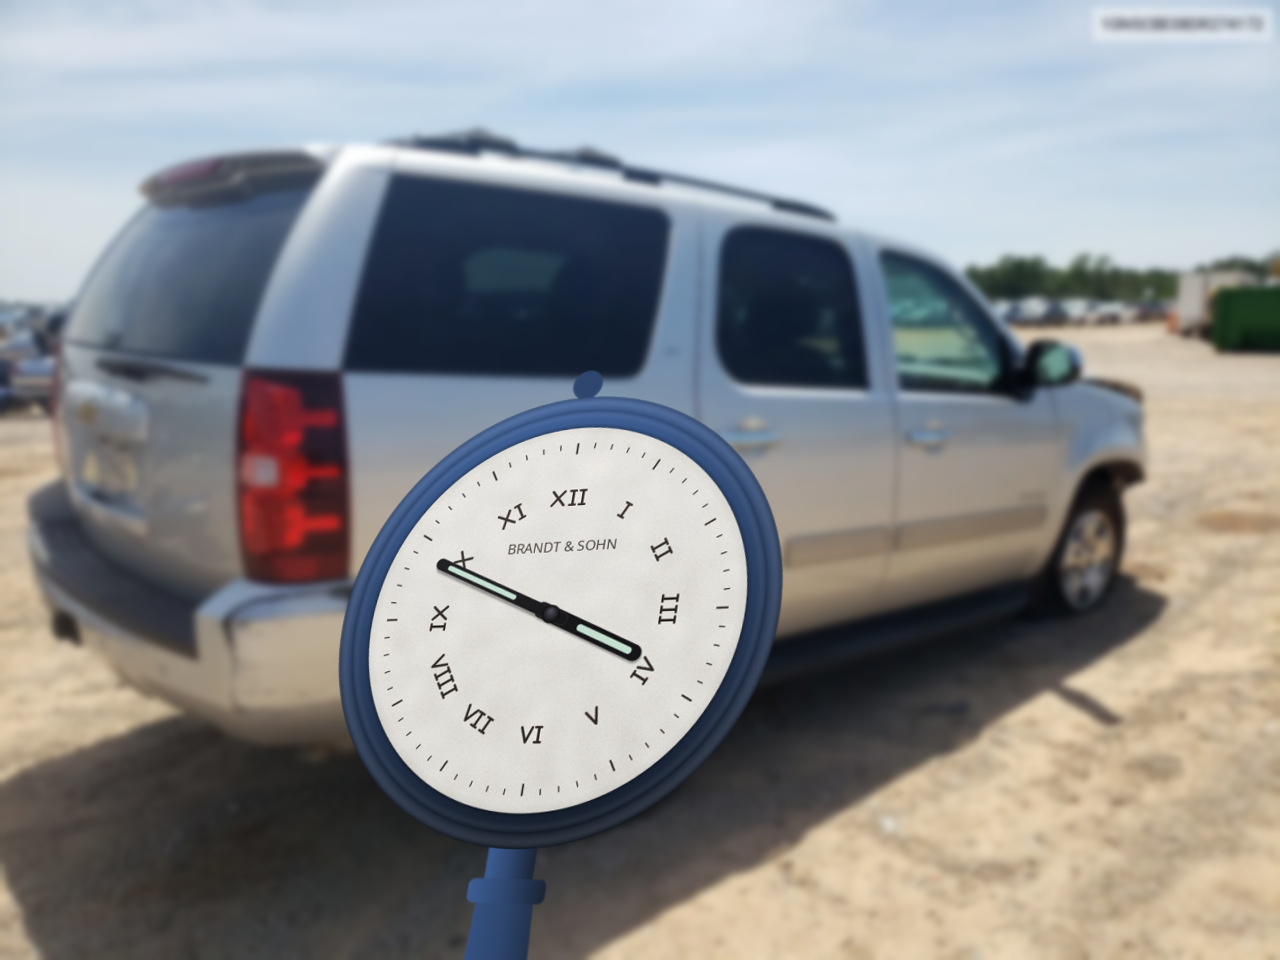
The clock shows h=3 m=49
